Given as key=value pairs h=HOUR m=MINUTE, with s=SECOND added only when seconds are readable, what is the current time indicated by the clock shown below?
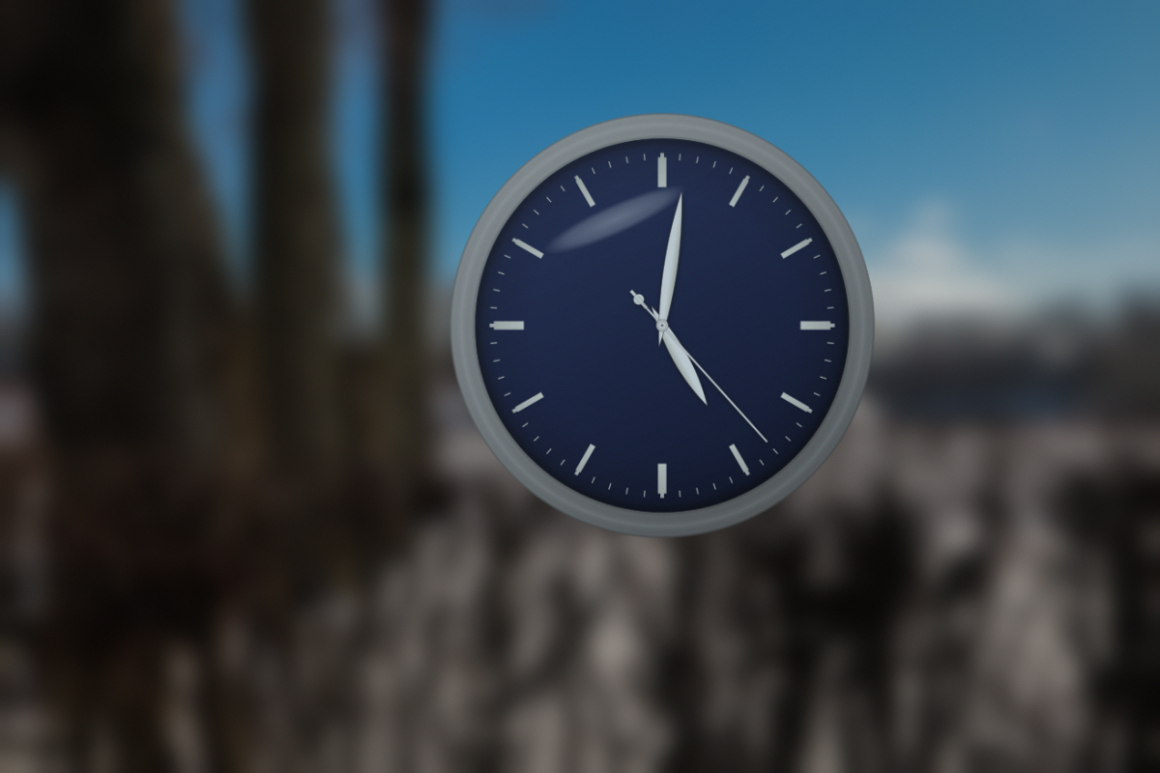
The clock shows h=5 m=1 s=23
